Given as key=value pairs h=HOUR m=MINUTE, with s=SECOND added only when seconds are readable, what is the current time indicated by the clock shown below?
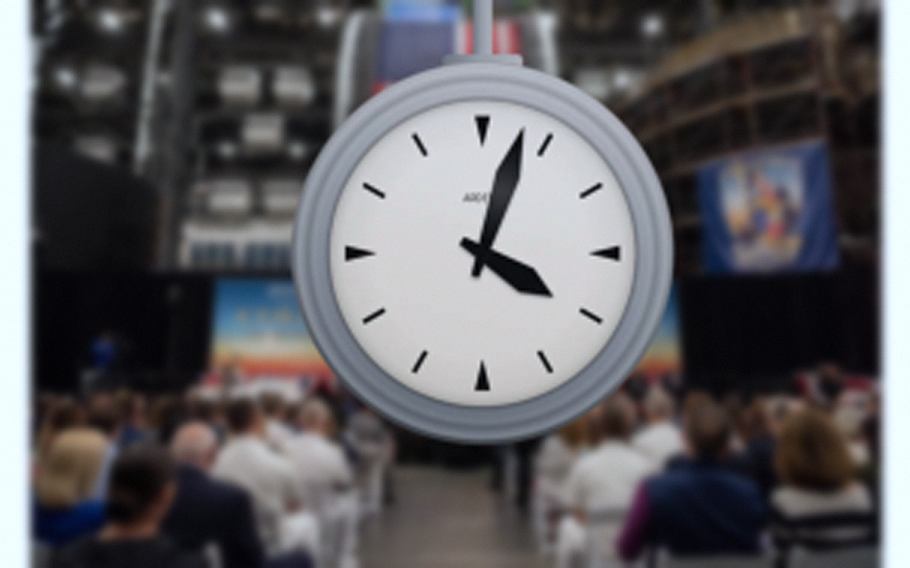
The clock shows h=4 m=3
